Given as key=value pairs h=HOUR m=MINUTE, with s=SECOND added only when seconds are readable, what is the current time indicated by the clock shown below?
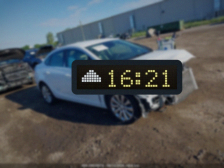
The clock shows h=16 m=21
